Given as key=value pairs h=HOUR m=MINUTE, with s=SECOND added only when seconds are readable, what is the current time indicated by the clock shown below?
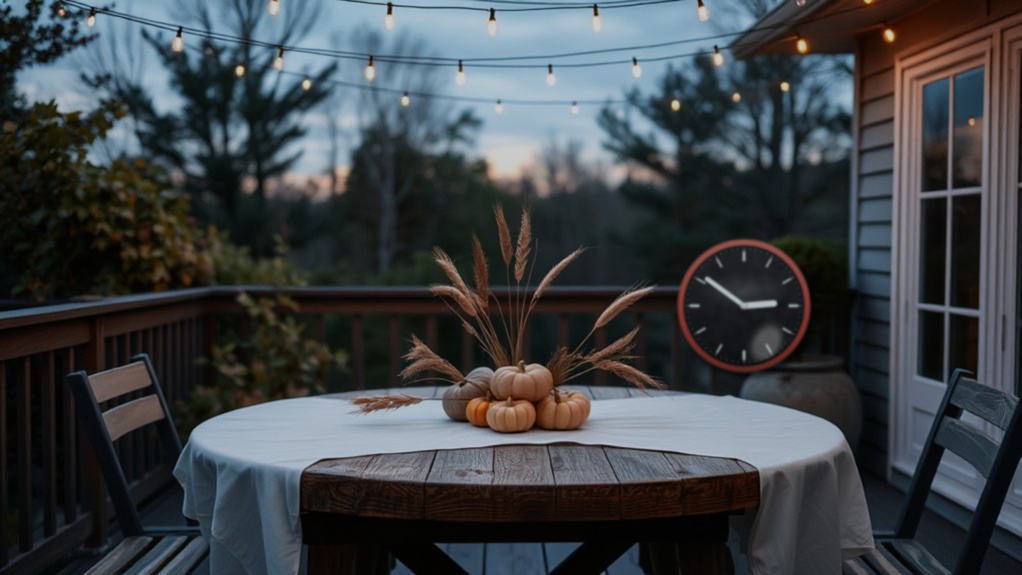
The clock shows h=2 m=51
